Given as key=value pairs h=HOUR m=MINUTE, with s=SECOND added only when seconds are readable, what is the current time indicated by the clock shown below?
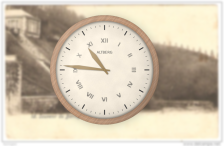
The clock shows h=10 m=46
